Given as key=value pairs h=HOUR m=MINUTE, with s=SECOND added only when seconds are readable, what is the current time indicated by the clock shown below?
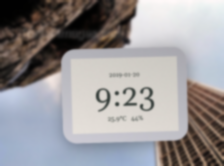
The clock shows h=9 m=23
